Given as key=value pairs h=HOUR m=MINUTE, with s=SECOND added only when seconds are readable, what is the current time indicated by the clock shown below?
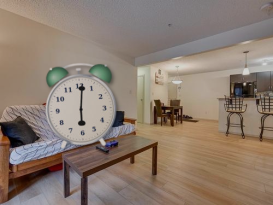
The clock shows h=6 m=1
